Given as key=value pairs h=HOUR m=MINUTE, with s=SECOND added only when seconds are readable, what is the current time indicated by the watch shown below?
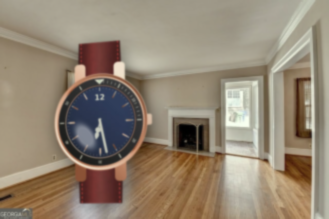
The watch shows h=6 m=28
